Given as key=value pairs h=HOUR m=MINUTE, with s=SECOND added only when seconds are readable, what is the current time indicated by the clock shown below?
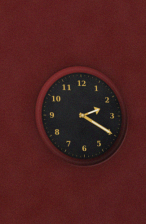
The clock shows h=2 m=20
